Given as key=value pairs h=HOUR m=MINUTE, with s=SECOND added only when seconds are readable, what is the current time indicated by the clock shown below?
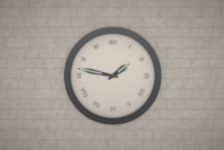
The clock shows h=1 m=47
